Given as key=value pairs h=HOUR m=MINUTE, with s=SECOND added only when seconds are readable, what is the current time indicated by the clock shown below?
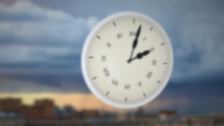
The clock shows h=2 m=2
